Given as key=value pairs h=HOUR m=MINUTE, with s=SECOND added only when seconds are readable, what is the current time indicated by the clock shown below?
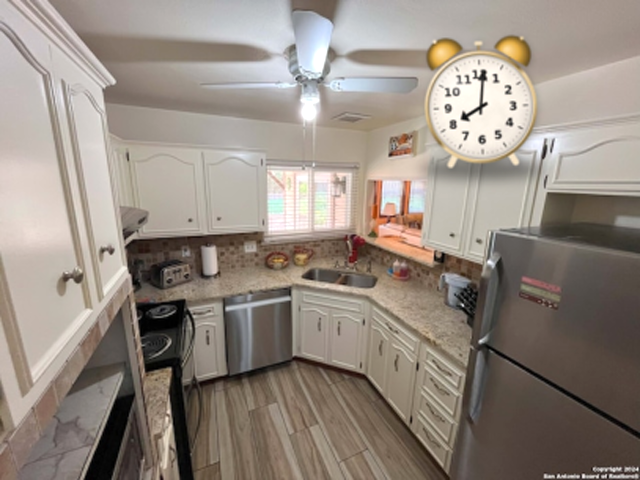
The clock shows h=8 m=1
